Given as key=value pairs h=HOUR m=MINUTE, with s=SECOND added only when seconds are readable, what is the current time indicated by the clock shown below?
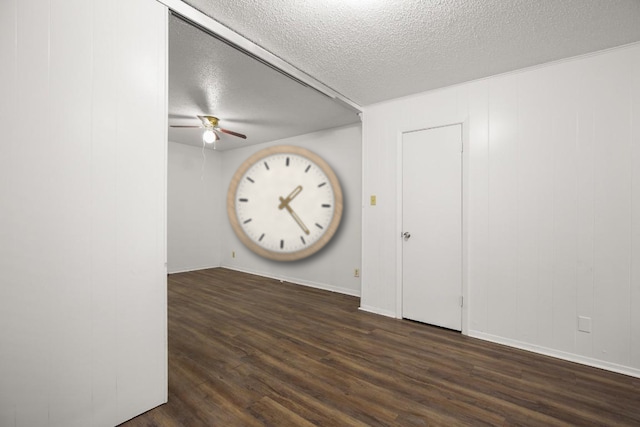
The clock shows h=1 m=23
